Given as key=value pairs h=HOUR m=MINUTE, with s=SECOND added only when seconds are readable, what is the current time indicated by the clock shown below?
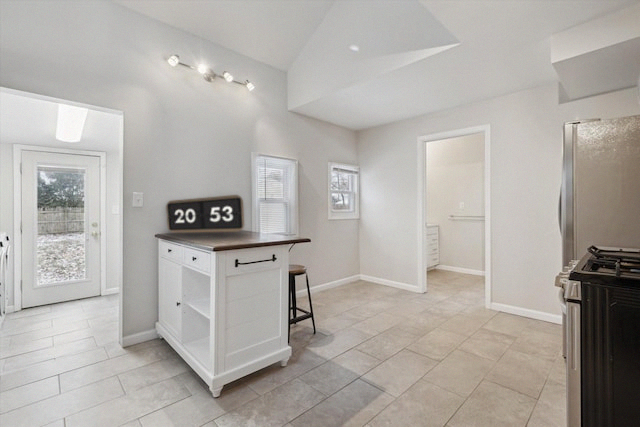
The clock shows h=20 m=53
